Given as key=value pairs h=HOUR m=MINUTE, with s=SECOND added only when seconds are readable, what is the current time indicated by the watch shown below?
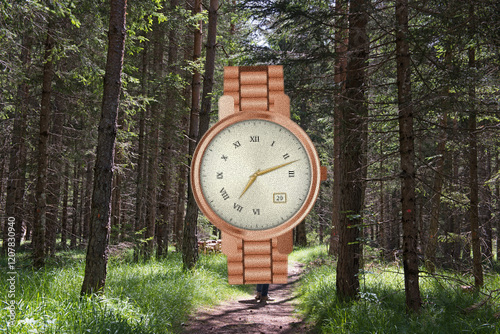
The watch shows h=7 m=12
